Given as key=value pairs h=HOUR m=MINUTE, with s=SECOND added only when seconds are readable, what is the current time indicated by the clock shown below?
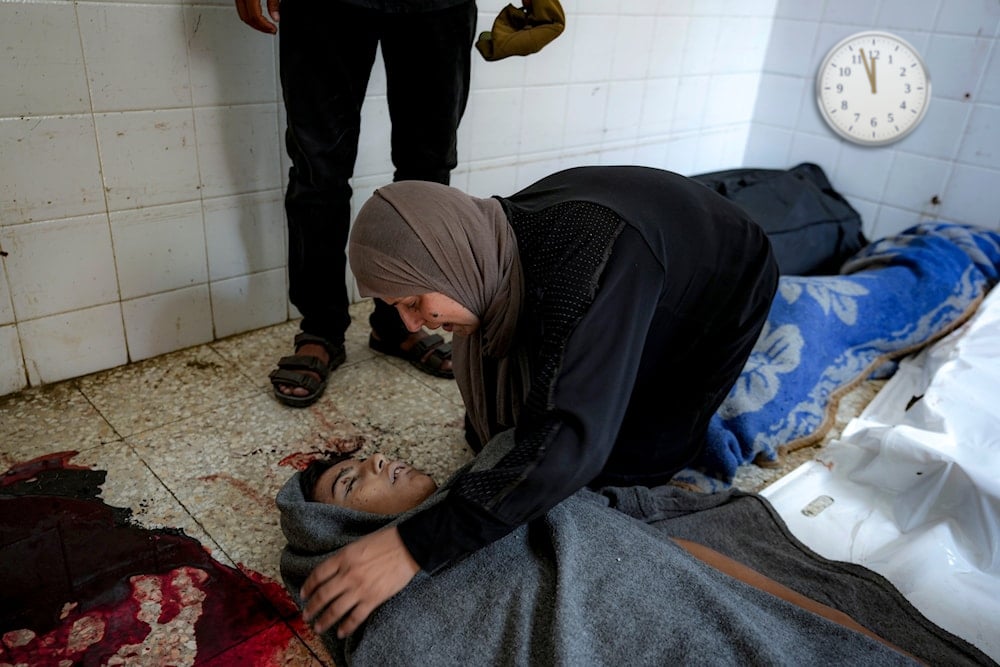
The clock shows h=11 m=57
